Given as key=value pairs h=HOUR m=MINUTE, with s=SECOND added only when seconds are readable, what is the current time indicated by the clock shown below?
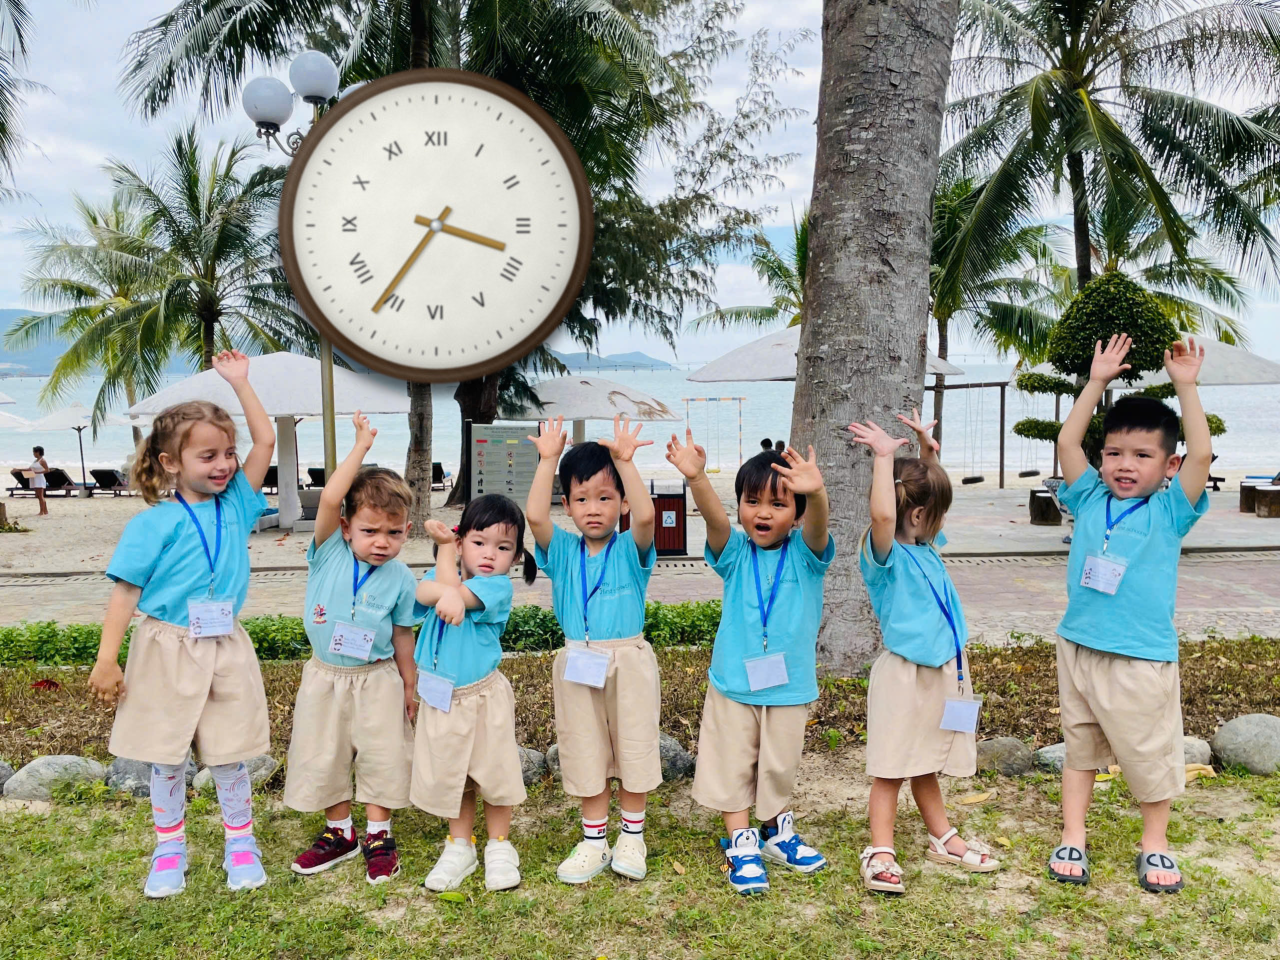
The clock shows h=3 m=36
